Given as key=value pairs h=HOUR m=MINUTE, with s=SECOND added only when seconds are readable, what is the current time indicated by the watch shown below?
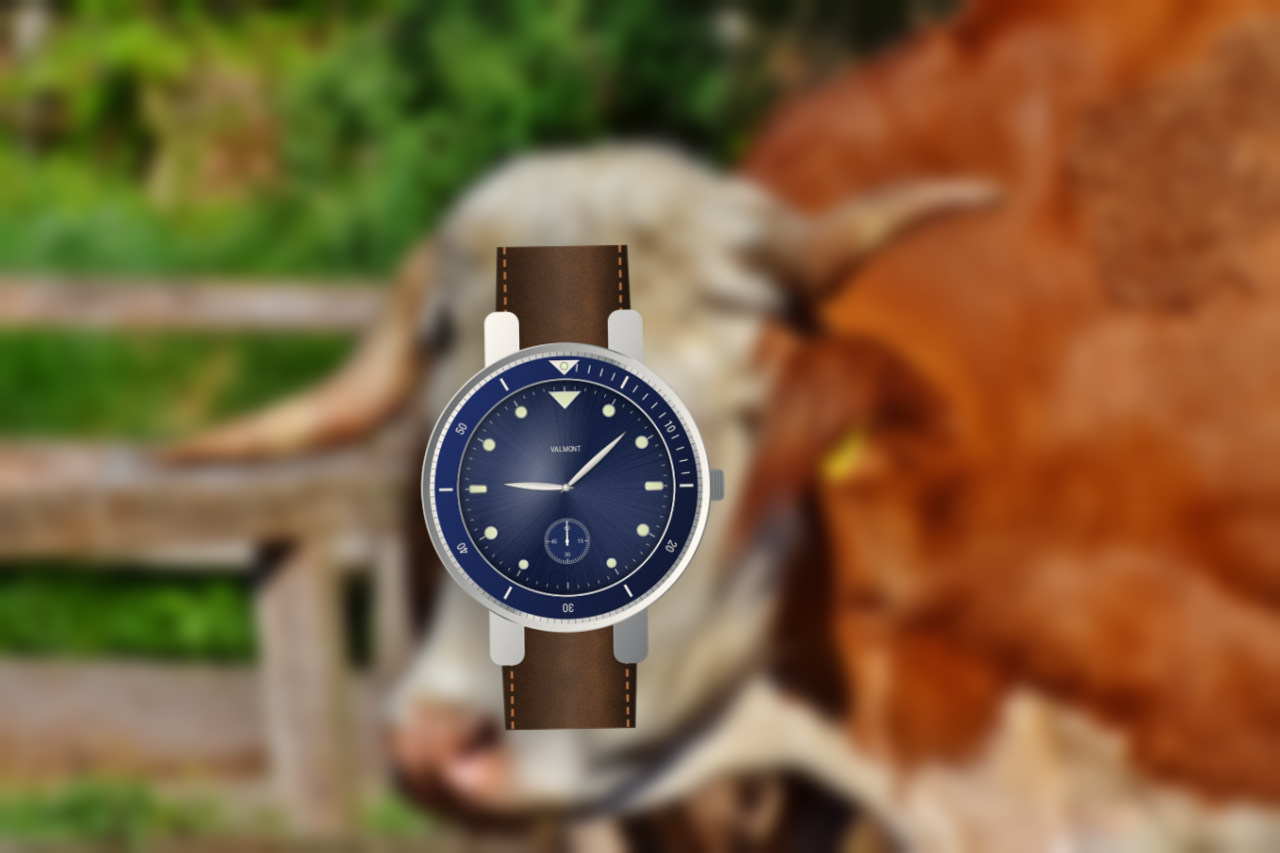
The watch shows h=9 m=8
